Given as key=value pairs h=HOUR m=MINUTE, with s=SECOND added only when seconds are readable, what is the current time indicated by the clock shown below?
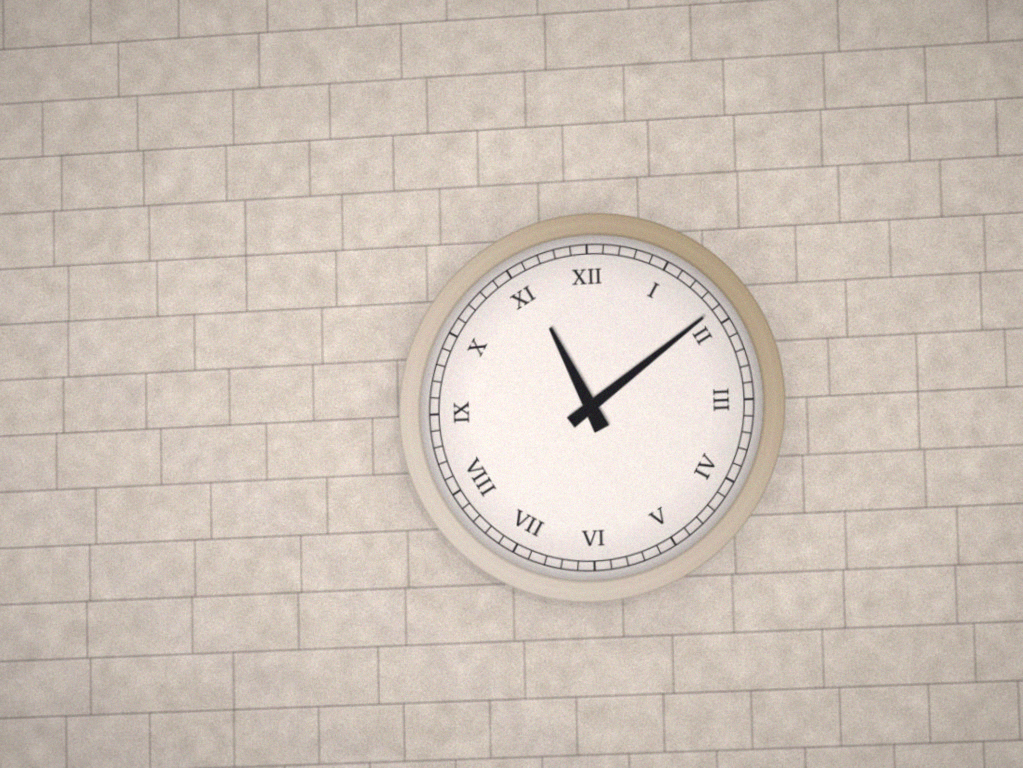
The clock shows h=11 m=9
